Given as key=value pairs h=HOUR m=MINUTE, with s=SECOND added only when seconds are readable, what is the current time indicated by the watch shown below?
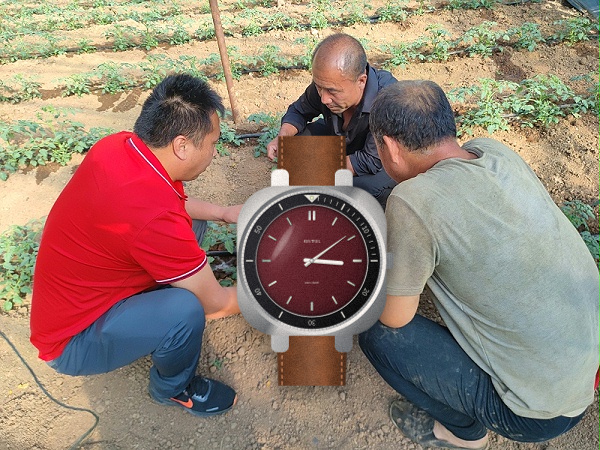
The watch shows h=3 m=9
